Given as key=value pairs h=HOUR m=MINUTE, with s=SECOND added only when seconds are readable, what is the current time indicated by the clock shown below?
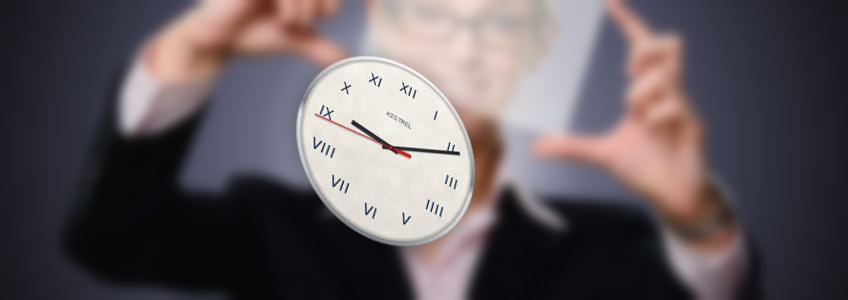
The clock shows h=9 m=10 s=44
